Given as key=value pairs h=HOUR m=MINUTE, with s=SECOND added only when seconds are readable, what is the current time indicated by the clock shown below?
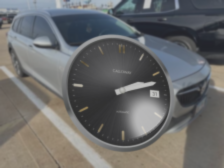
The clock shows h=2 m=12
